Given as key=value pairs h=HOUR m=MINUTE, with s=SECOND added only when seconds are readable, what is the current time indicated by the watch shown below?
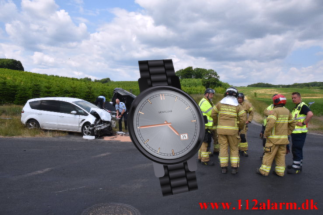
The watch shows h=4 m=45
